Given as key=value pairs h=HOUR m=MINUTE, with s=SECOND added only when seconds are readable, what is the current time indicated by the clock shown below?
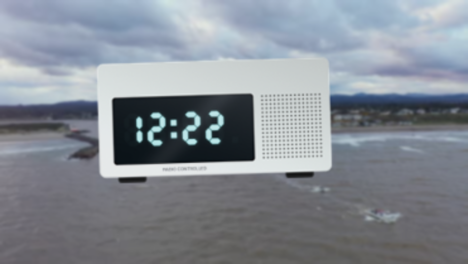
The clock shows h=12 m=22
